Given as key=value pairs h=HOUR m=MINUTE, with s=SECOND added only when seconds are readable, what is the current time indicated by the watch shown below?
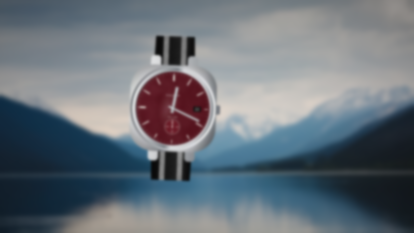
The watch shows h=12 m=19
